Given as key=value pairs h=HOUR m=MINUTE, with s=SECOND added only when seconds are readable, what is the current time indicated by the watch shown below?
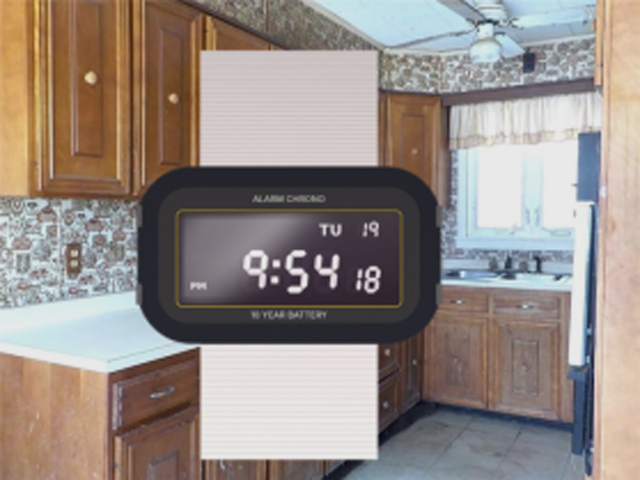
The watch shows h=9 m=54 s=18
